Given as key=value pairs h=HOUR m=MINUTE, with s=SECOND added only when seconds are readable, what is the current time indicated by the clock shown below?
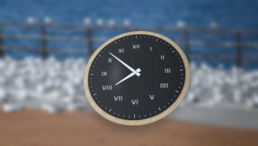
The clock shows h=7 m=52
